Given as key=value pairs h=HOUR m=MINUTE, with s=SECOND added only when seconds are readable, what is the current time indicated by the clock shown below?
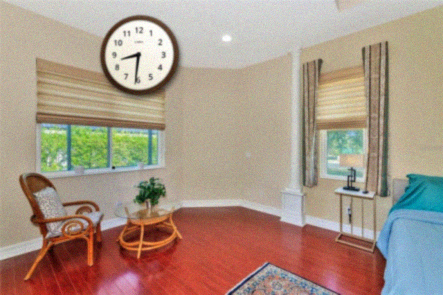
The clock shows h=8 m=31
